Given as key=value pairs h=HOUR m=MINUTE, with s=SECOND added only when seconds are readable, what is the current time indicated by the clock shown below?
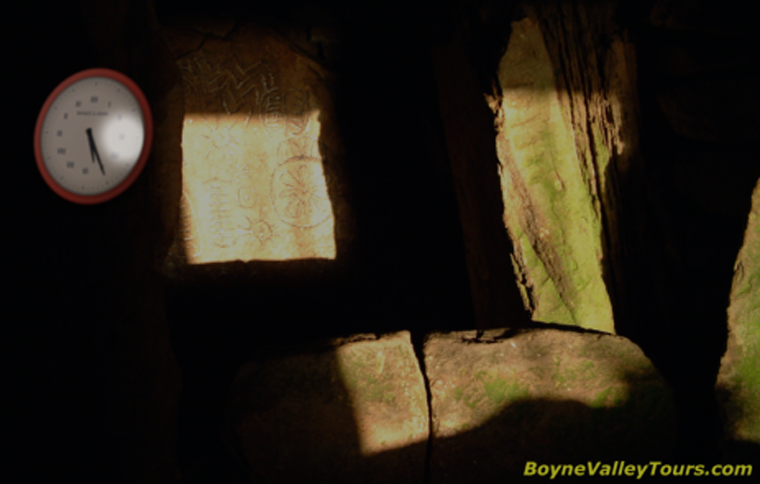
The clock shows h=5 m=25
